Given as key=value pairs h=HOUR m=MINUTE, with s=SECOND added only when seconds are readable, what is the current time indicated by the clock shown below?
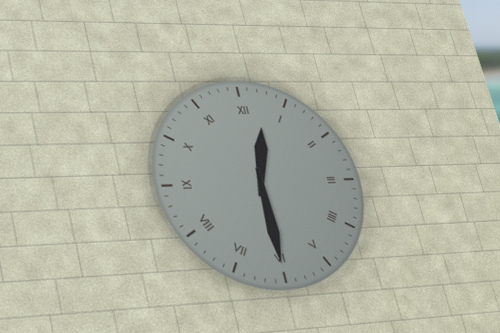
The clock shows h=12 m=30
